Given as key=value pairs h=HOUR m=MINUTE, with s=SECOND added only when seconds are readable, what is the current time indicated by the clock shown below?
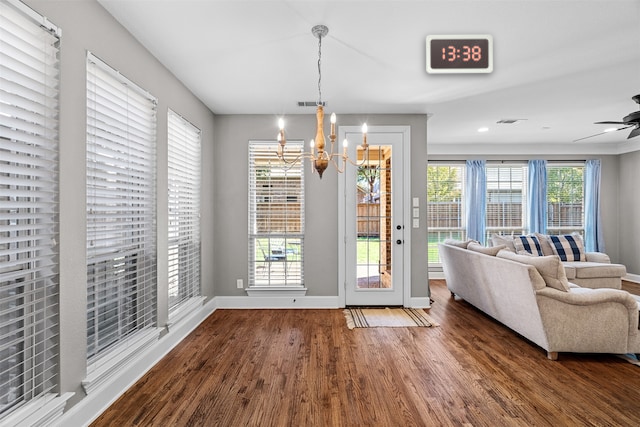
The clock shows h=13 m=38
